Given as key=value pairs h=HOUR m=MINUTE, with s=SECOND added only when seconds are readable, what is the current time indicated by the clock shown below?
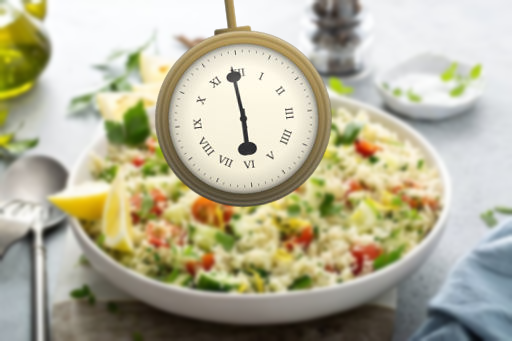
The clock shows h=5 m=59
